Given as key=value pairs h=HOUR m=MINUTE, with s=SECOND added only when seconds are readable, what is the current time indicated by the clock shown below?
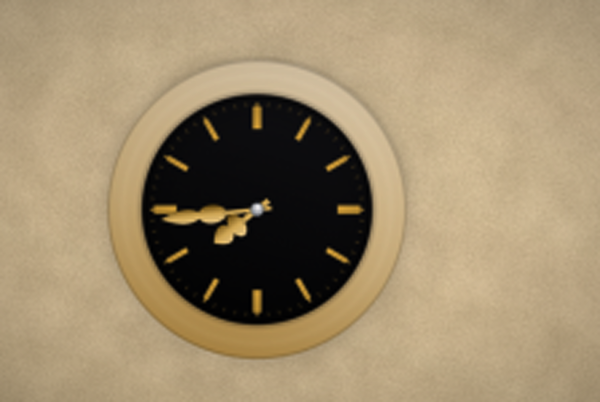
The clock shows h=7 m=44
